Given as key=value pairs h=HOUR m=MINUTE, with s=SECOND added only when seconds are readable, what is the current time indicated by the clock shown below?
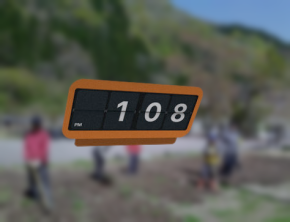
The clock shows h=1 m=8
